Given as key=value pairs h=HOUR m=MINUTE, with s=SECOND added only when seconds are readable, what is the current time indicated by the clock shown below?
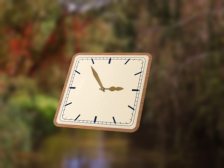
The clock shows h=2 m=54
